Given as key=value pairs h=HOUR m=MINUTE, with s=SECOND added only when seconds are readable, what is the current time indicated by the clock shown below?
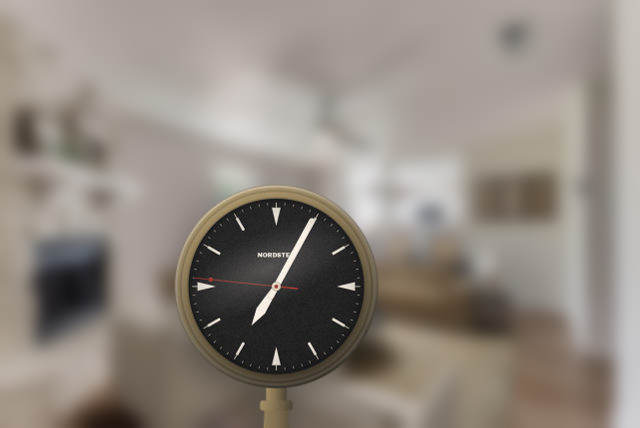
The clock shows h=7 m=4 s=46
